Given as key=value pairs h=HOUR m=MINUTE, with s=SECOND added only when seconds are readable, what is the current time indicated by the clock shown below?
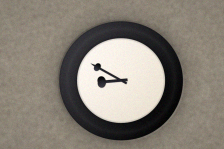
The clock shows h=8 m=50
